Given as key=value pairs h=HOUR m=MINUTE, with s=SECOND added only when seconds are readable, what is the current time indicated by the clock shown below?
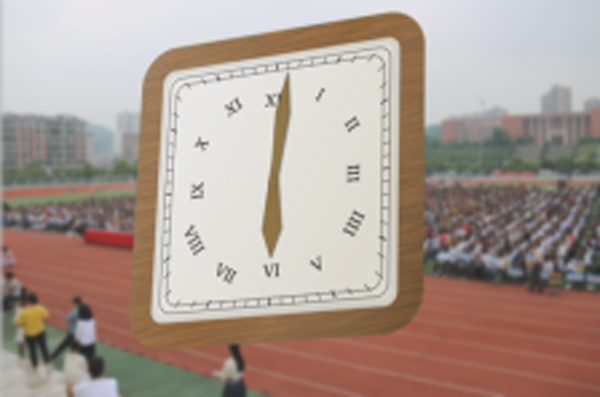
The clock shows h=6 m=1
